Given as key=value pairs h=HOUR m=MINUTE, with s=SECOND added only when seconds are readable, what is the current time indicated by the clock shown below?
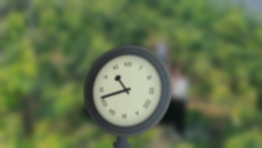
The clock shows h=10 m=42
